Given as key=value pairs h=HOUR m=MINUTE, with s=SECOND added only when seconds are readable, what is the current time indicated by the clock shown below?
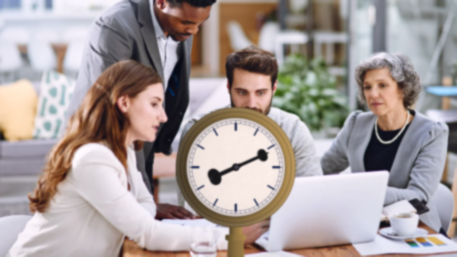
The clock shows h=8 m=11
